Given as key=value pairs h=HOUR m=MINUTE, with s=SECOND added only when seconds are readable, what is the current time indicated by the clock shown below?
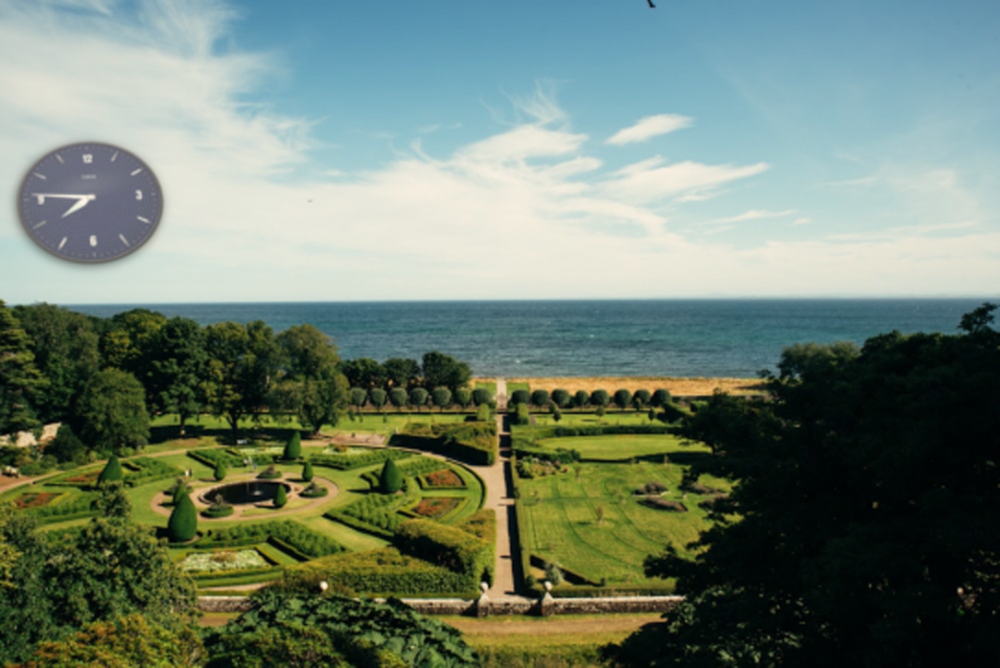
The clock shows h=7 m=46
